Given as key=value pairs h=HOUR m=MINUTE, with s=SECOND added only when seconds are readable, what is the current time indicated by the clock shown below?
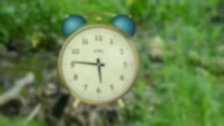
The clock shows h=5 m=46
